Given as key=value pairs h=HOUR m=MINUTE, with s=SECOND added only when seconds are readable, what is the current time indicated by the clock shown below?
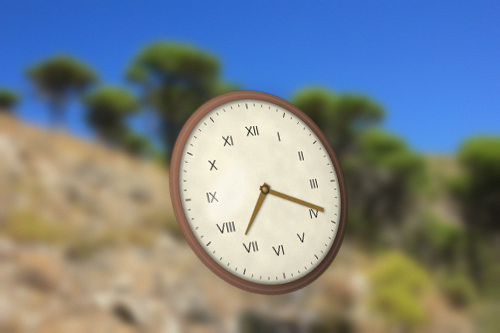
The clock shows h=7 m=19
